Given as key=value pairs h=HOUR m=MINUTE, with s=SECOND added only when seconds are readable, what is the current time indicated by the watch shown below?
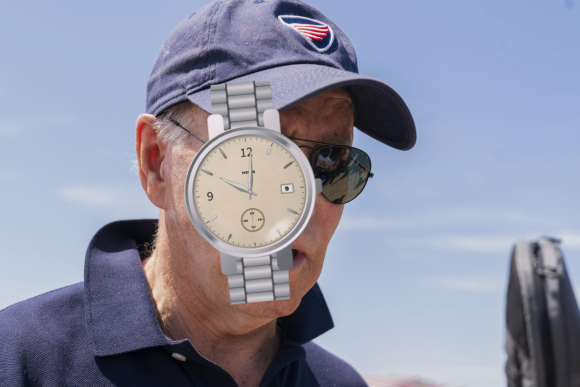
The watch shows h=10 m=1
